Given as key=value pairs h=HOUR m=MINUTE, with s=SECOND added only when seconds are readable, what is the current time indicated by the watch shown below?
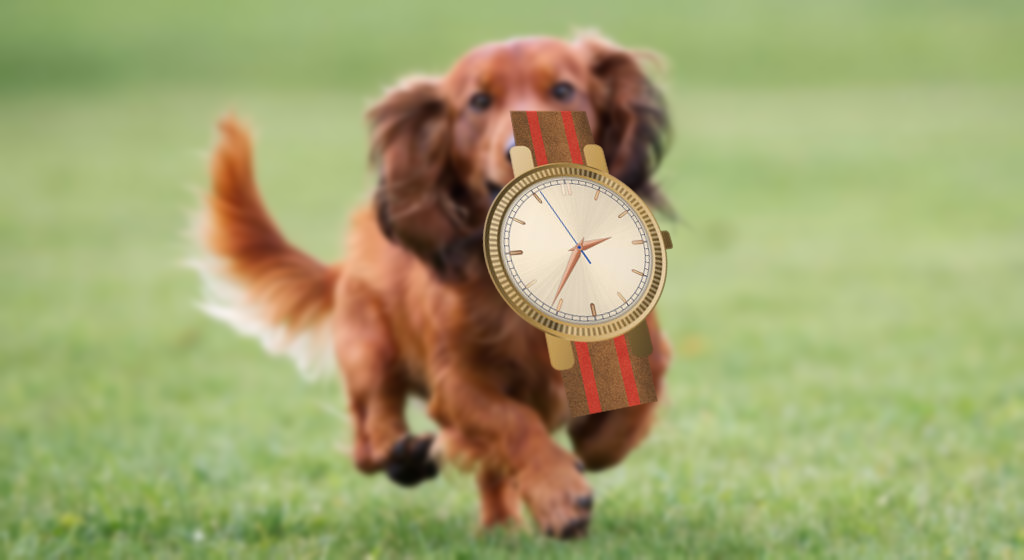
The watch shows h=2 m=35 s=56
